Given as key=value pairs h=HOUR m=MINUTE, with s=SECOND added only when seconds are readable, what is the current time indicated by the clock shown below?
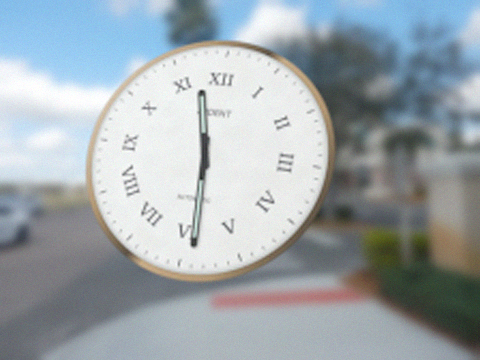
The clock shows h=11 m=29
